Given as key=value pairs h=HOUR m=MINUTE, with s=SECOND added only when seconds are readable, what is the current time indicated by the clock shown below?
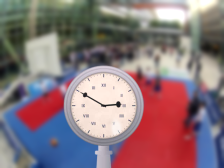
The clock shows h=2 m=50
